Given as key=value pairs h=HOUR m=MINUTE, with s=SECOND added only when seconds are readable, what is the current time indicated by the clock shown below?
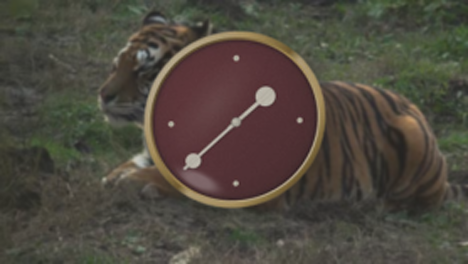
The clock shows h=1 m=38
